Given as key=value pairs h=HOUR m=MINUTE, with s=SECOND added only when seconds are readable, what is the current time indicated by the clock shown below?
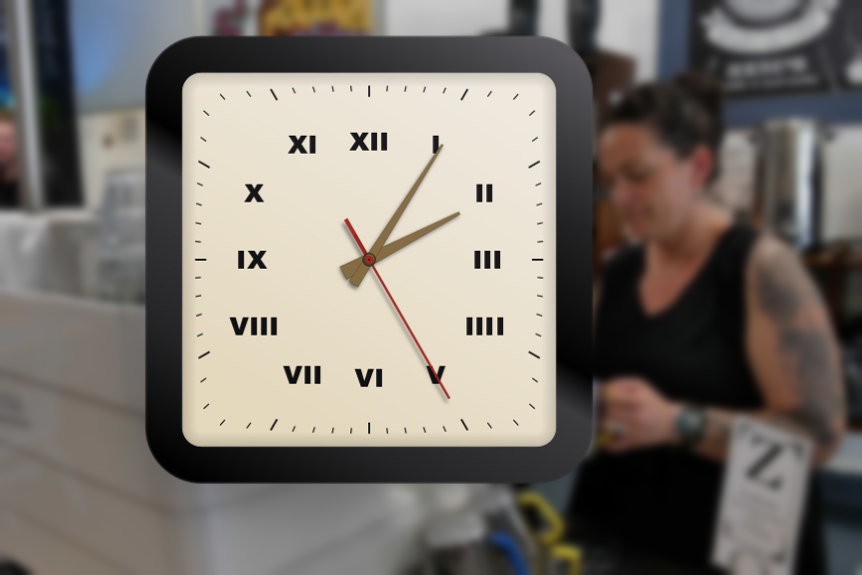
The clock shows h=2 m=5 s=25
